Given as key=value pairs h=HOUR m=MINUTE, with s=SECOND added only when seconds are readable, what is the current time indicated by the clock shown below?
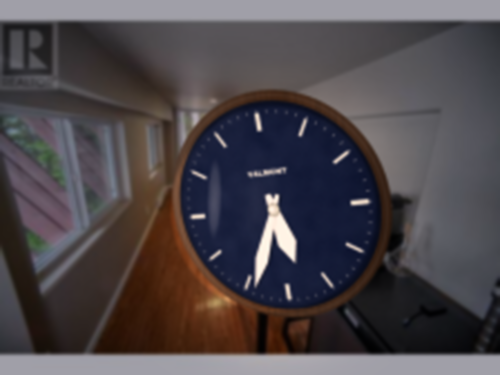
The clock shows h=5 m=34
